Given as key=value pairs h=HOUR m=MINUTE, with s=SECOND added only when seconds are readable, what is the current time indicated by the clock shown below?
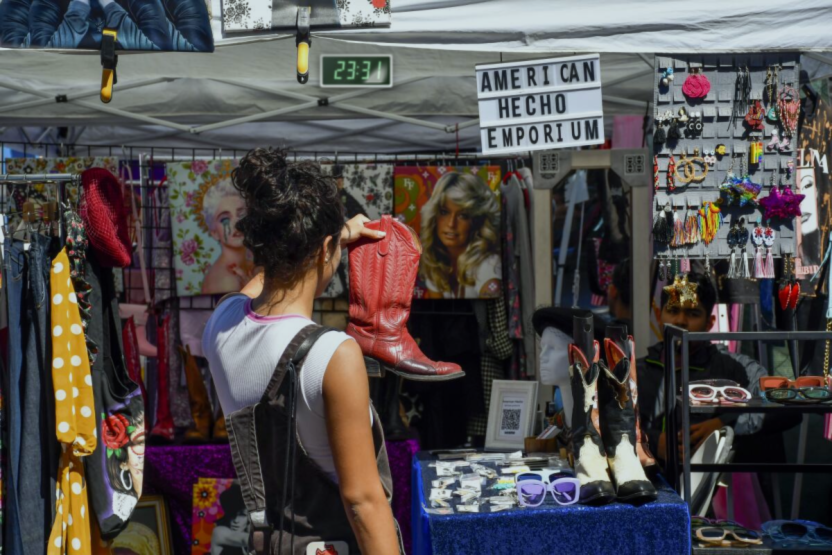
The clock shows h=23 m=31
